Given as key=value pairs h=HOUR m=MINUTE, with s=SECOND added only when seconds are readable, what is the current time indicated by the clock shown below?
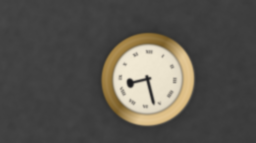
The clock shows h=8 m=27
